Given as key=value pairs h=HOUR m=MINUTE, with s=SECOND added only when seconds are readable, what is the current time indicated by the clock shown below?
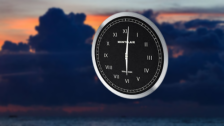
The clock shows h=6 m=1
